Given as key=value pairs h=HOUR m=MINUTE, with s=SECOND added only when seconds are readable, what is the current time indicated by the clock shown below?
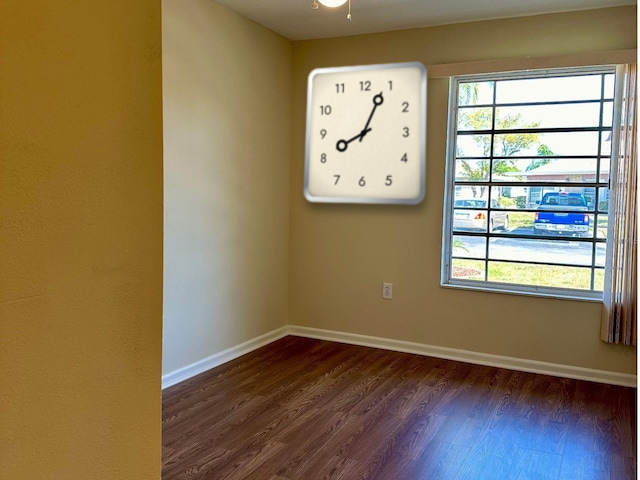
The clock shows h=8 m=4
